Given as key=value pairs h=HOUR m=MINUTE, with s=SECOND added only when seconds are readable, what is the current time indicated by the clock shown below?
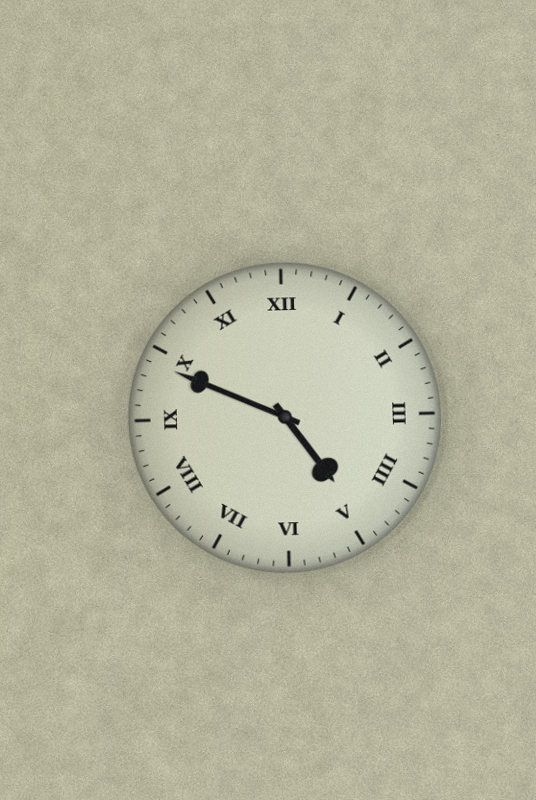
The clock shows h=4 m=49
